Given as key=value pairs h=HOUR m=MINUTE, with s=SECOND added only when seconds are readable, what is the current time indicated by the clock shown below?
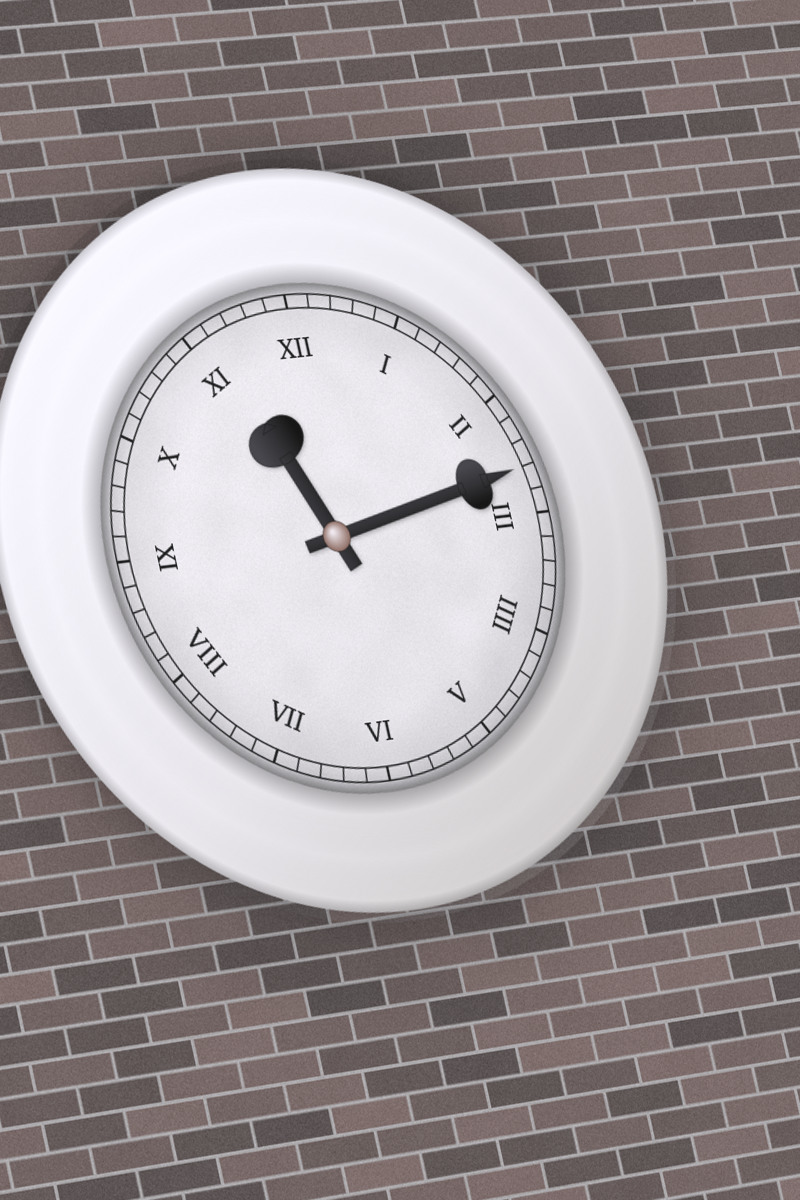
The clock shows h=11 m=13
